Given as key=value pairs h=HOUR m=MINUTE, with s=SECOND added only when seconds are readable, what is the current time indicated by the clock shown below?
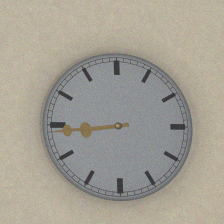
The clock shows h=8 m=44
